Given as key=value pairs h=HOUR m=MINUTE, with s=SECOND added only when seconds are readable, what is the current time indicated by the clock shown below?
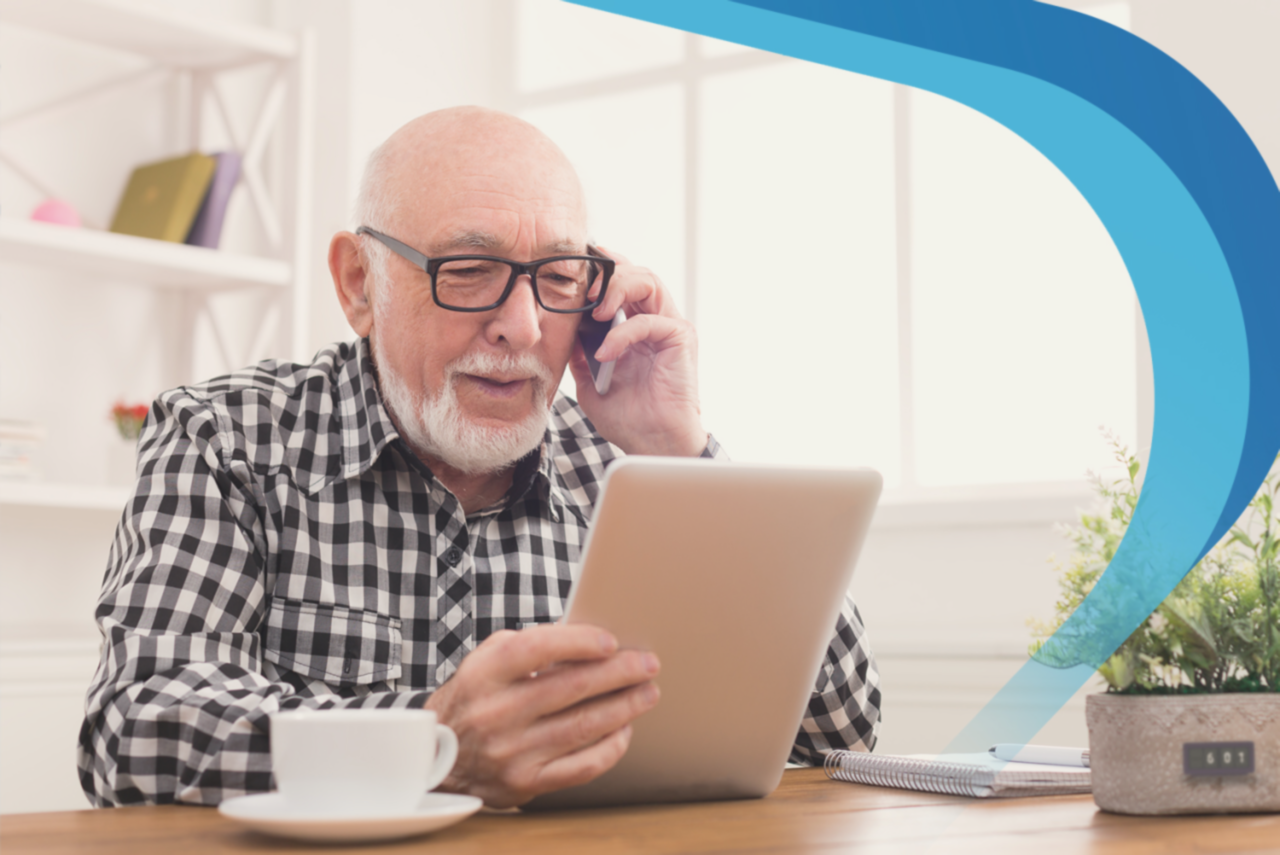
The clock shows h=6 m=1
